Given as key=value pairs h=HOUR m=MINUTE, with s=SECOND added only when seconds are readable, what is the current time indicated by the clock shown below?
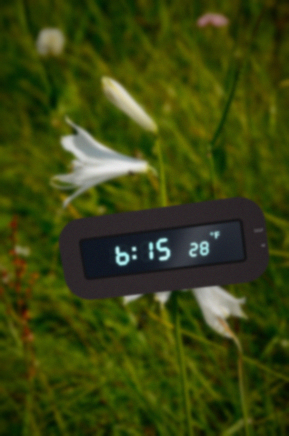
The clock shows h=6 m=15
